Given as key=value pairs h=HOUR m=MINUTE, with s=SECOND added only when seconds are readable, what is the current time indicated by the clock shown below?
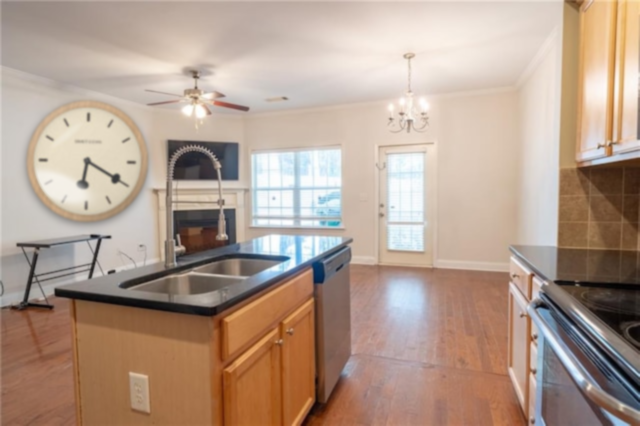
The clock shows h=6 m=20
